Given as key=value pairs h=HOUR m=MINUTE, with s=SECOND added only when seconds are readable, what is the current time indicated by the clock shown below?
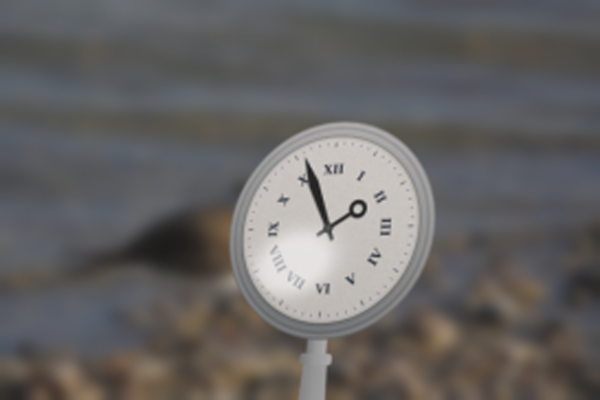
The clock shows h=1 m=56
